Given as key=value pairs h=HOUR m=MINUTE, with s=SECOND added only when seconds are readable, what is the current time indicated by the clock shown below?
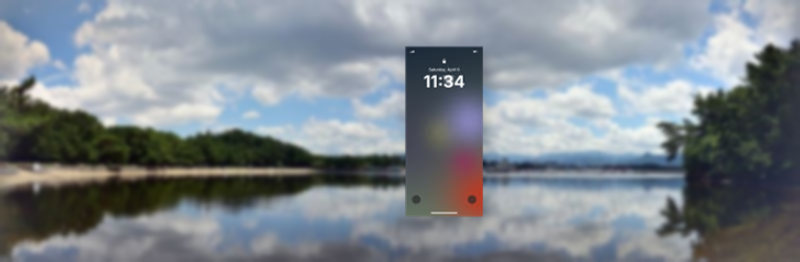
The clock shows h=11 m=34
